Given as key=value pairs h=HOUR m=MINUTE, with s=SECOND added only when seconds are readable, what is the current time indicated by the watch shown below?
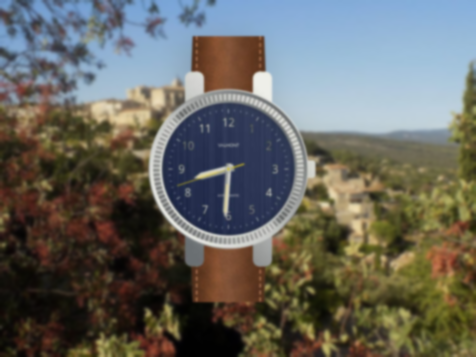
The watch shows h=8 m=30 s=42
